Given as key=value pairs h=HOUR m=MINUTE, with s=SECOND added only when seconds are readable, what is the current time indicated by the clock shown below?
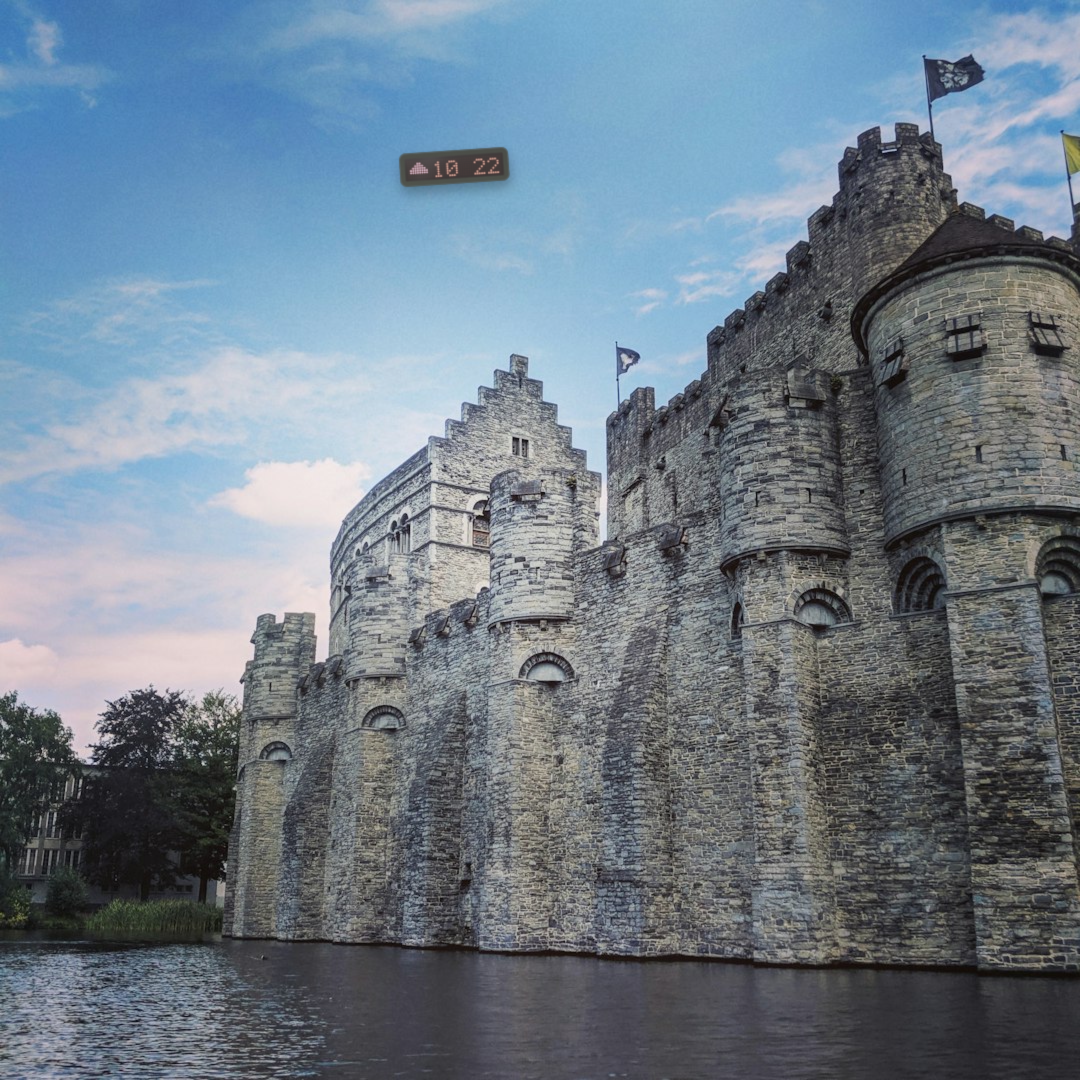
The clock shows h=10 m=22
